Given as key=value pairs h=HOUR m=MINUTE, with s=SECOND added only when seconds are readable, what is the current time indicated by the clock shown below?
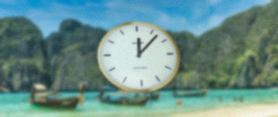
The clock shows h=12 m=7
